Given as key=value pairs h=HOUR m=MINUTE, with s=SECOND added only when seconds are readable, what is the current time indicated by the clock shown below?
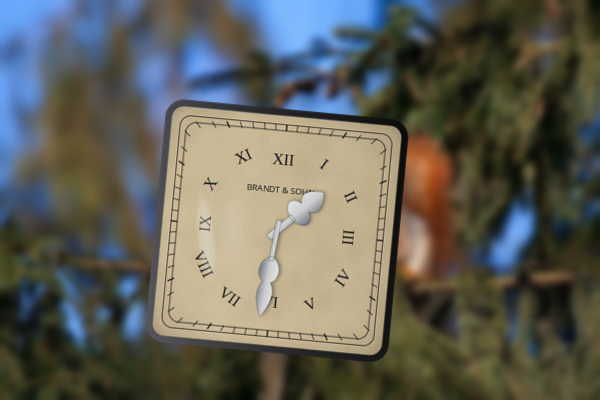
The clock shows h=1 m=31
